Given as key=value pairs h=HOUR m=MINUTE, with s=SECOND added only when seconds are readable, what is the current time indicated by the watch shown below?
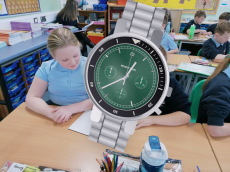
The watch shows h=12 m=38
